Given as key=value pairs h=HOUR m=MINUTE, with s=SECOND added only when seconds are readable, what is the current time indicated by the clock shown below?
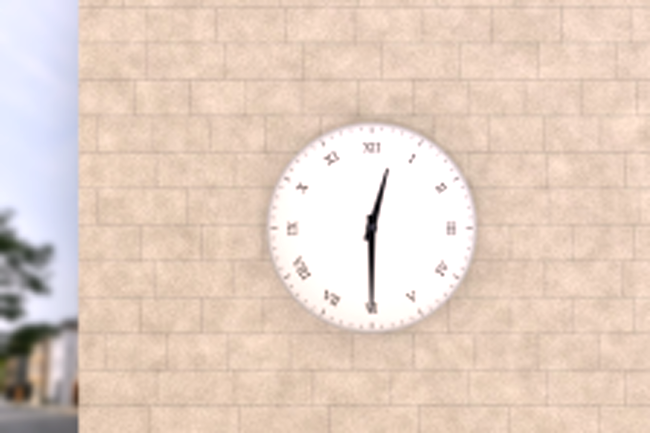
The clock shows h=12 m=30
